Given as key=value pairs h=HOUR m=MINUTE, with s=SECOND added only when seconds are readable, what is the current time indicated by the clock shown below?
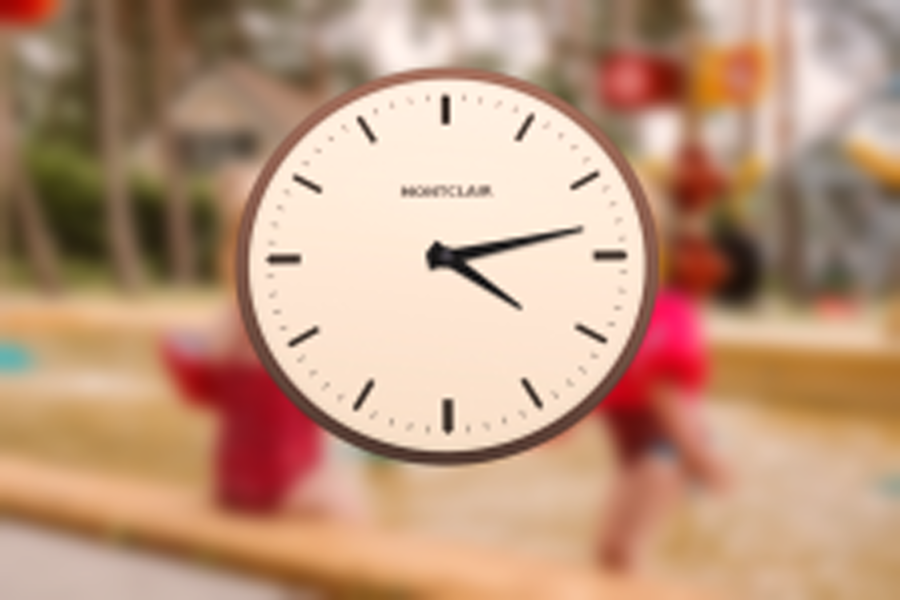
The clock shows h=4 m=13
